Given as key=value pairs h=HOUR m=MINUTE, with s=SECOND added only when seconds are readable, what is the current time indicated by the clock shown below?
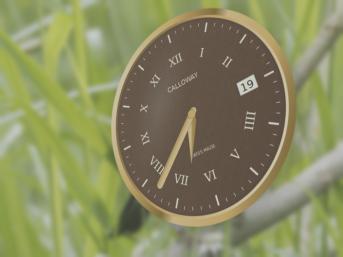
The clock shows h=6 m=38
